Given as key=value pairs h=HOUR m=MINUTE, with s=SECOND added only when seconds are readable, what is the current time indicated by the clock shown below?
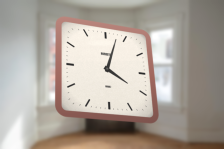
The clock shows h=4 m=3
